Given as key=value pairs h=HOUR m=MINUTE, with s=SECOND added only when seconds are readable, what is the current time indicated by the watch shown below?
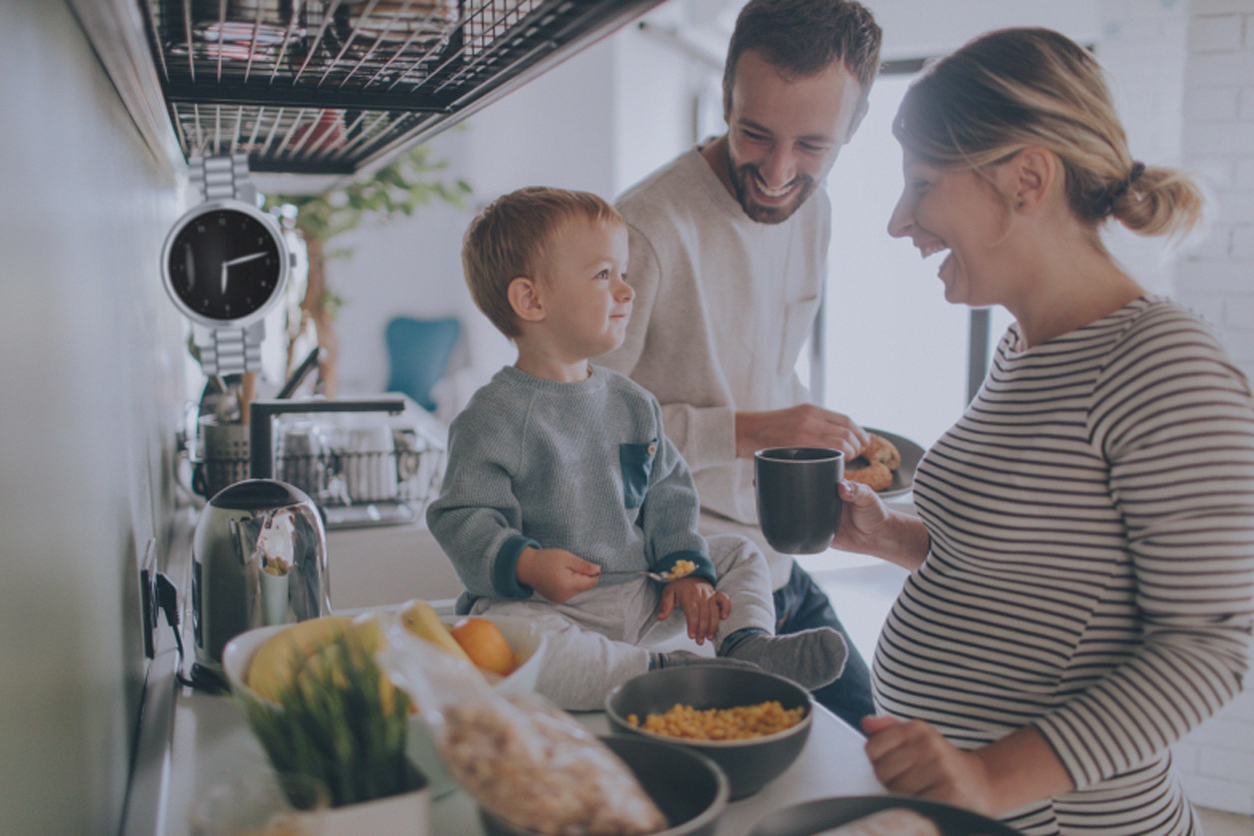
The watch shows h=6 m=13
